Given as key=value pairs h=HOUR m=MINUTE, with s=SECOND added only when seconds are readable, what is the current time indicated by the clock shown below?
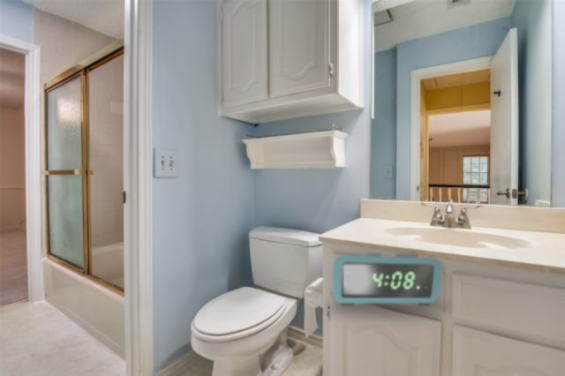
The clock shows h=4 m=8
